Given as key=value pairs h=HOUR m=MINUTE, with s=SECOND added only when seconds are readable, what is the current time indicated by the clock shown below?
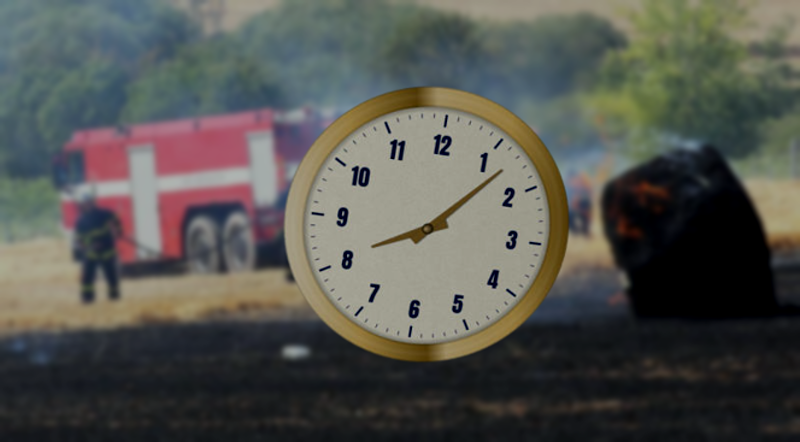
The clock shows h=8 m=7
